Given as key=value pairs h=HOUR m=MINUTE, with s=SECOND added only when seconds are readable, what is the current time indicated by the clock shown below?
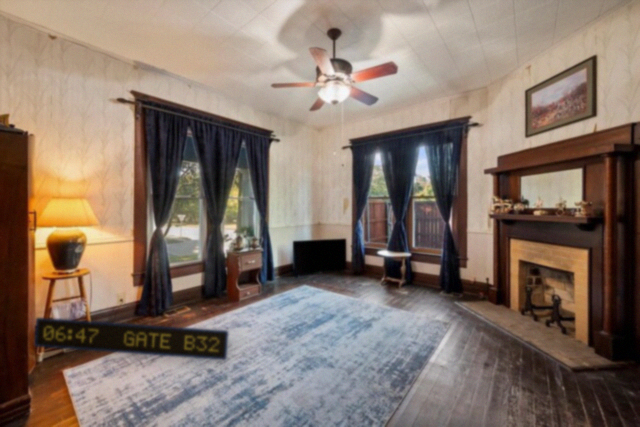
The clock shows h=6 m=47
